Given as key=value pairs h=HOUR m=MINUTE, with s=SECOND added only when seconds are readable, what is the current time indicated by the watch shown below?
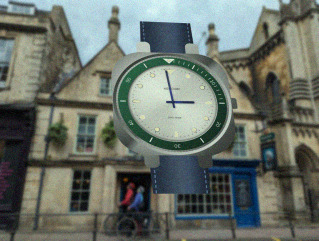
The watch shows h=2 m=59
